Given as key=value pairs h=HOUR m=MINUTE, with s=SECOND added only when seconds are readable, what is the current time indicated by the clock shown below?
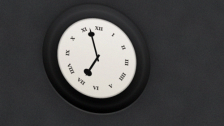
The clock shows h=6 m=57
